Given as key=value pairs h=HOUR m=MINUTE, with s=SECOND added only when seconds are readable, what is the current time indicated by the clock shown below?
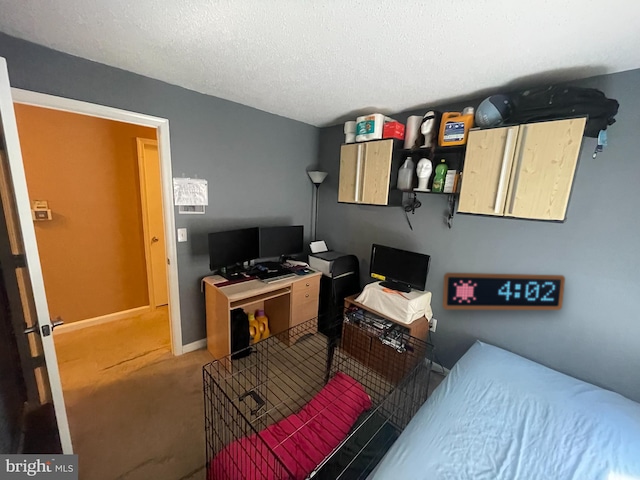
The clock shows h=4 m=2
